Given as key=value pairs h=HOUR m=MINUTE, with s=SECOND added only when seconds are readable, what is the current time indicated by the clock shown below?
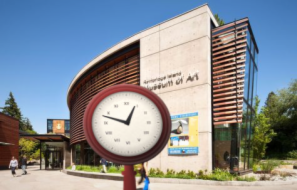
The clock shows h=12 m=48
